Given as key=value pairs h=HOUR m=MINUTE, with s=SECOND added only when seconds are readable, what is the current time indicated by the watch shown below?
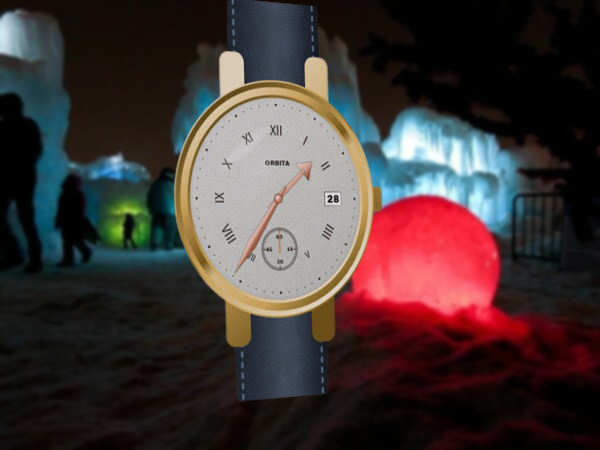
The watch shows h=1 m=36
